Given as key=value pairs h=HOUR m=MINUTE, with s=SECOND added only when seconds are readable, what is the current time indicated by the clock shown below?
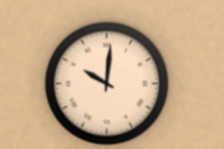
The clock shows h=10 m=1
